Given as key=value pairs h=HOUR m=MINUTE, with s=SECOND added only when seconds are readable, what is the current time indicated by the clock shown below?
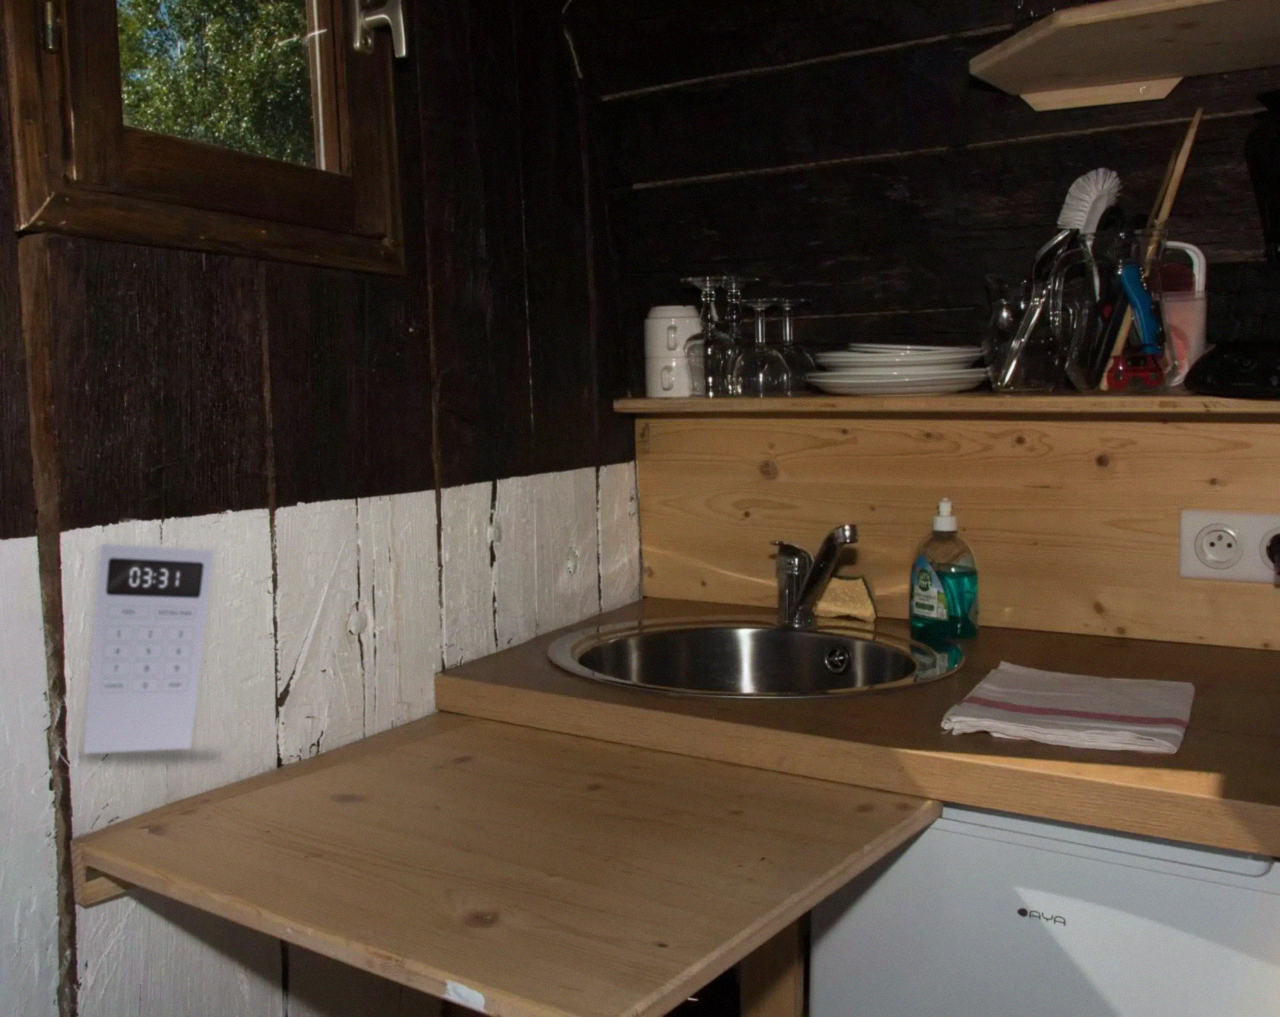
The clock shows h=3 m=31
